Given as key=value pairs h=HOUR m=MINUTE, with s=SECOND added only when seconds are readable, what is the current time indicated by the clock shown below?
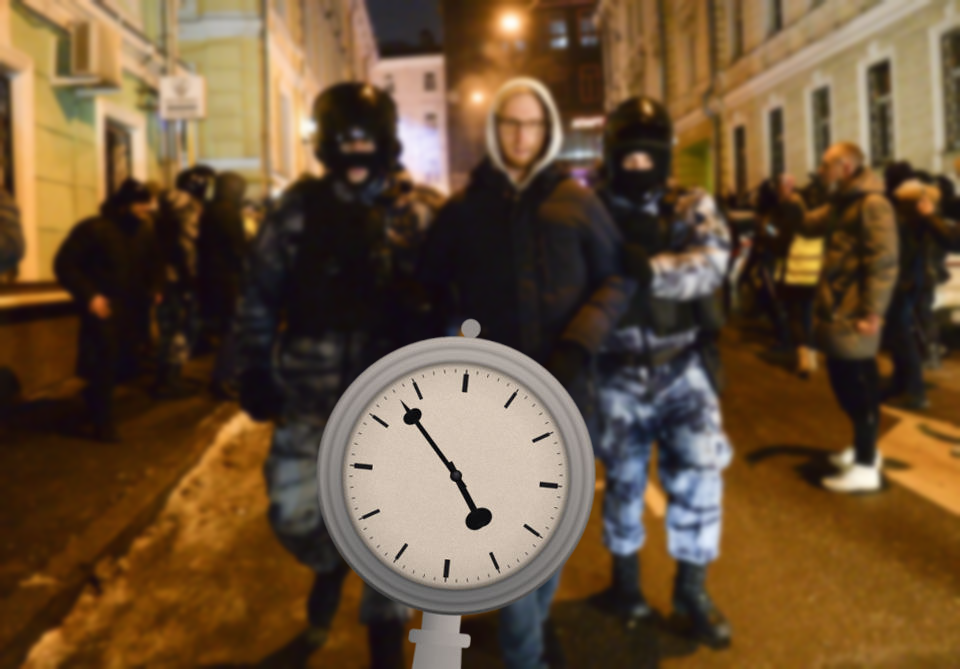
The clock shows h=4 m=53
